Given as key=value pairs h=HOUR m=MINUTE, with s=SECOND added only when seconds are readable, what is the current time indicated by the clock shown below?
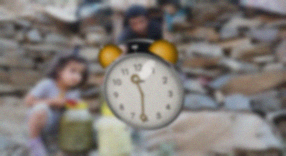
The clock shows h=11 m=31
